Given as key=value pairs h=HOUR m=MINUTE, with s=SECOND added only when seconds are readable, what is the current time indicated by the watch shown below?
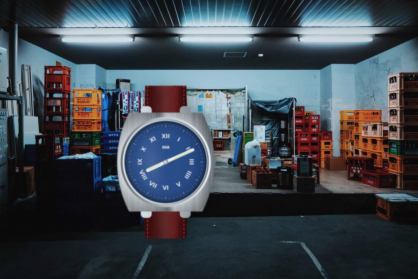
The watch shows h=8 m=11
